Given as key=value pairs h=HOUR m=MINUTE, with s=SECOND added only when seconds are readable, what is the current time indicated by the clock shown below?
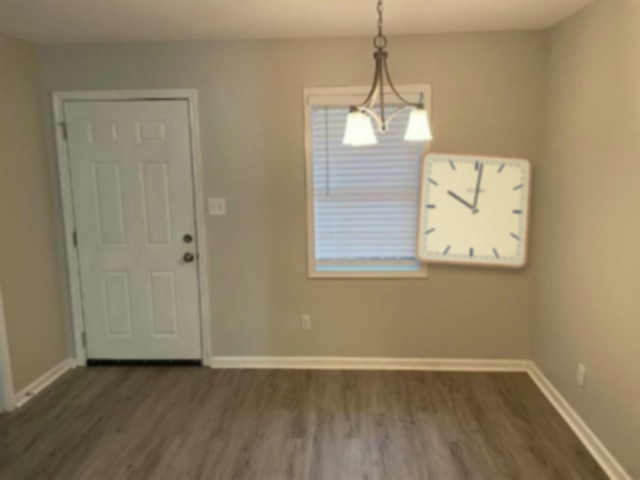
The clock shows h=10 m=1
